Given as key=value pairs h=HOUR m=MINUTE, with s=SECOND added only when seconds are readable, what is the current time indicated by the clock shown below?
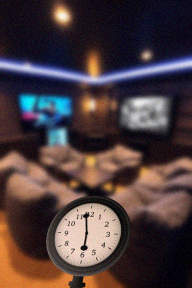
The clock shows h=5 m=58
